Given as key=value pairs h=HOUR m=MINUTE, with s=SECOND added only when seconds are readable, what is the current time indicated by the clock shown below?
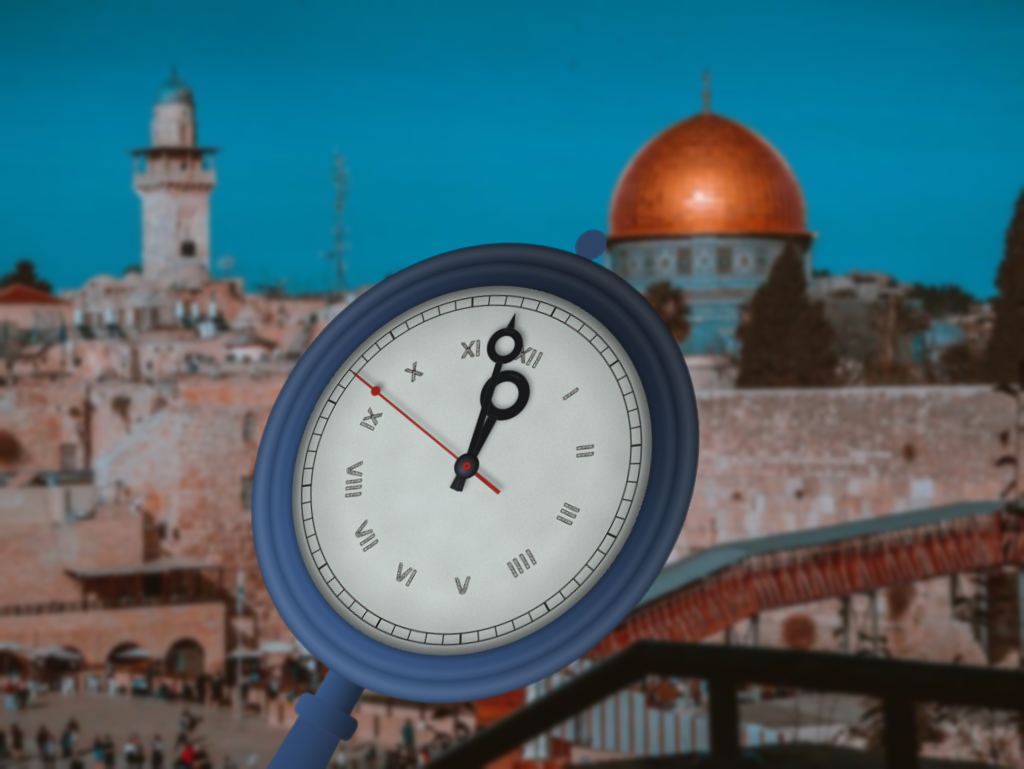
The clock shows h=11 m=57 s=47
